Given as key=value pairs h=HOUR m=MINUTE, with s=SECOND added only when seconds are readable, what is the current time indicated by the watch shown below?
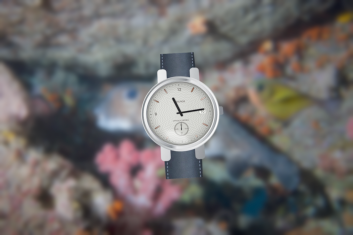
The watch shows h=11 m=14
